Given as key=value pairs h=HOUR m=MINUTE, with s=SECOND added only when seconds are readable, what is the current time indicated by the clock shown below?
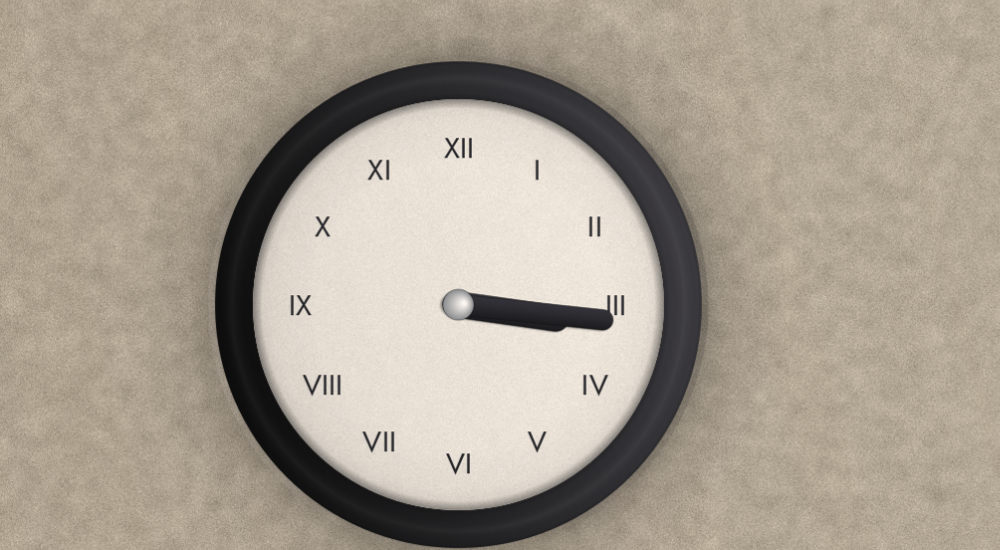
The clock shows h=3 m=16
